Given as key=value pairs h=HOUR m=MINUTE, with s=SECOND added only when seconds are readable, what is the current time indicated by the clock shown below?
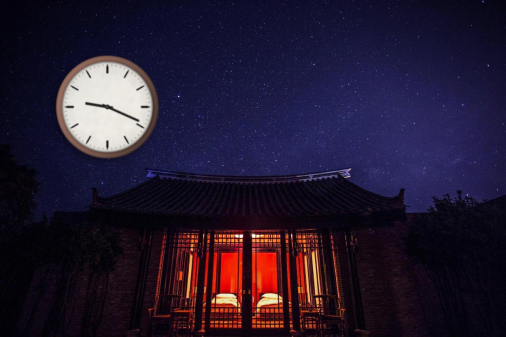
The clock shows h=9 m=19
